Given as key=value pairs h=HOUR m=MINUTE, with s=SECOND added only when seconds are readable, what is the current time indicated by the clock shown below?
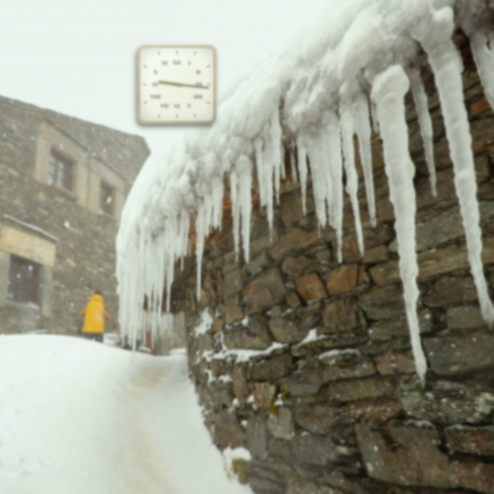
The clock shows h=9 m=16
